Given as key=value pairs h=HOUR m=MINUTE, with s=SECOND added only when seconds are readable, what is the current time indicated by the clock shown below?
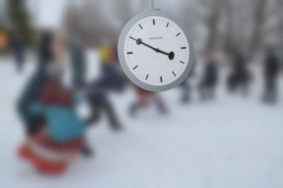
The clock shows h=3 m=50
